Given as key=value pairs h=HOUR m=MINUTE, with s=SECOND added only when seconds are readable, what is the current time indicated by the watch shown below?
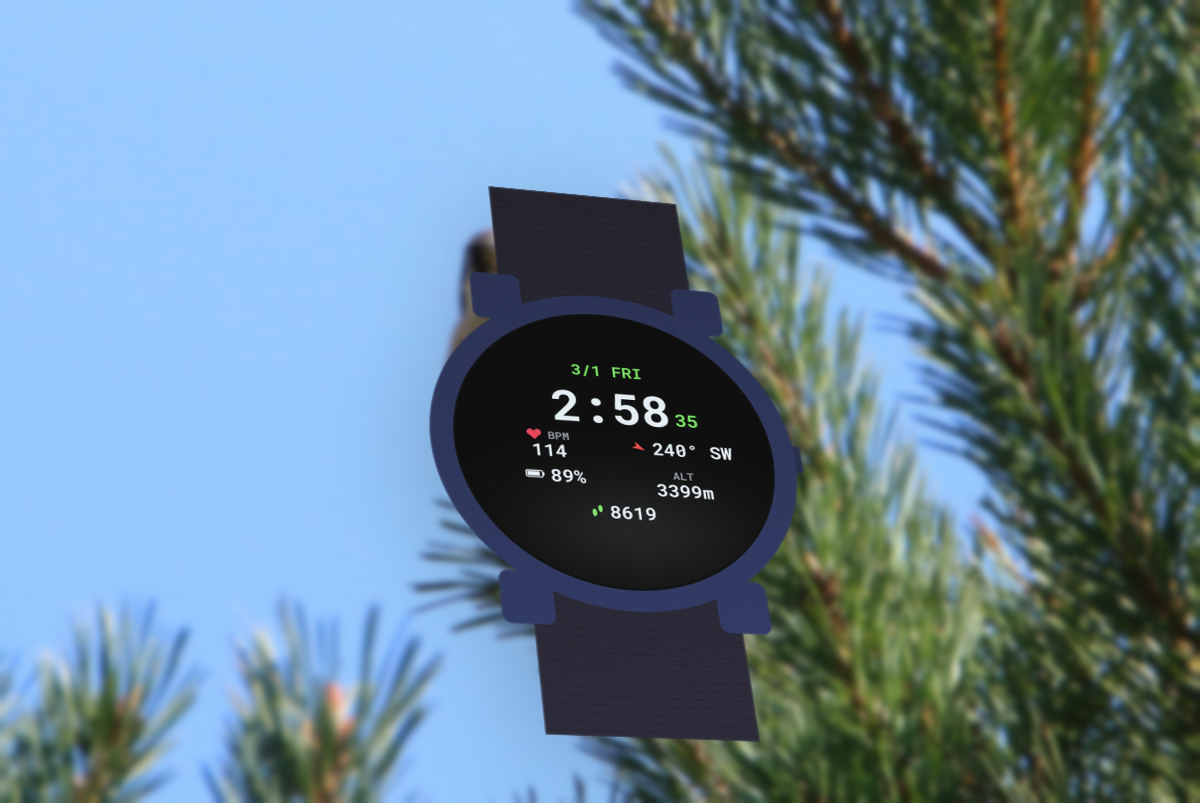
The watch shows h=2 m=58 s=35
